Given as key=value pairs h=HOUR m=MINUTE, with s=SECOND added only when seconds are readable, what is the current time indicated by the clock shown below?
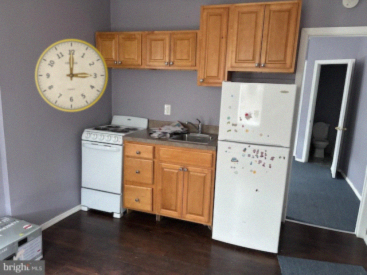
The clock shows h=3 m=0
